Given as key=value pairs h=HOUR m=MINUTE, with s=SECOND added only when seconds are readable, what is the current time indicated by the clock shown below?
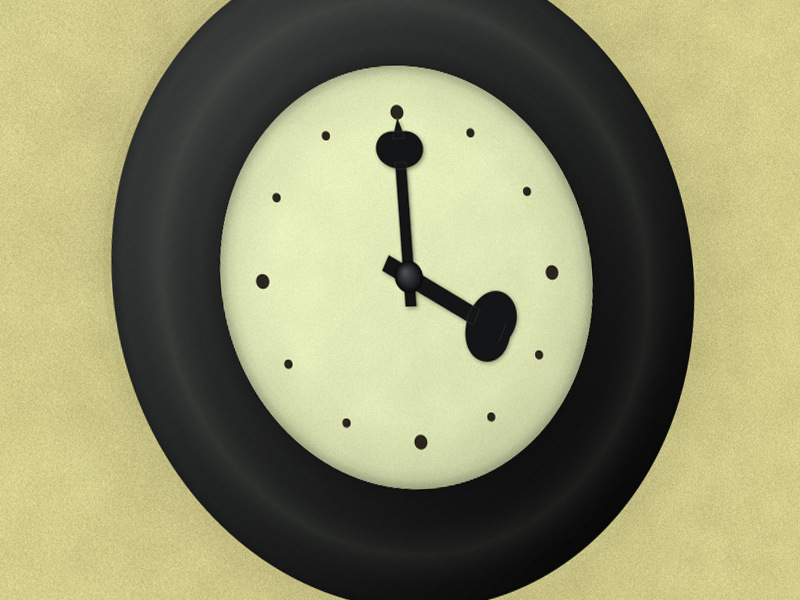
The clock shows h=4 m=0
